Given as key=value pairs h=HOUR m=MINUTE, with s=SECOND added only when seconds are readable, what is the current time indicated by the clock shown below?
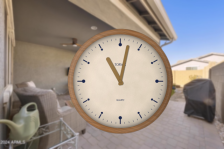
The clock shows h=11 m=2
